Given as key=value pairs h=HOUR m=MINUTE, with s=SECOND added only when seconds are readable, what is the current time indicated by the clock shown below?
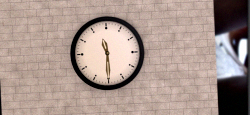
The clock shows h=11 m=30
